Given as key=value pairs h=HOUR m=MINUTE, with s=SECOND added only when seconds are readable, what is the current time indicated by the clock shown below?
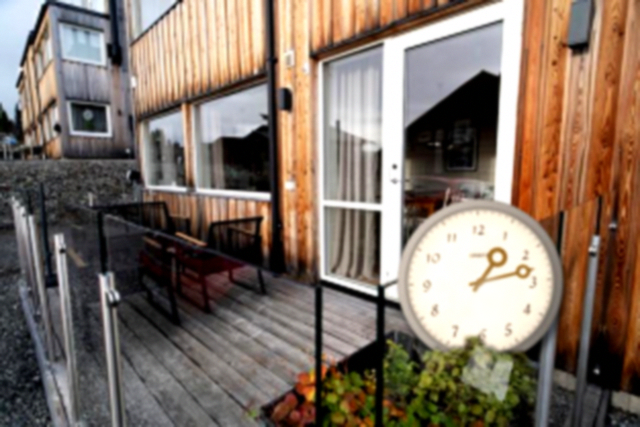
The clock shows h=1 m=13
